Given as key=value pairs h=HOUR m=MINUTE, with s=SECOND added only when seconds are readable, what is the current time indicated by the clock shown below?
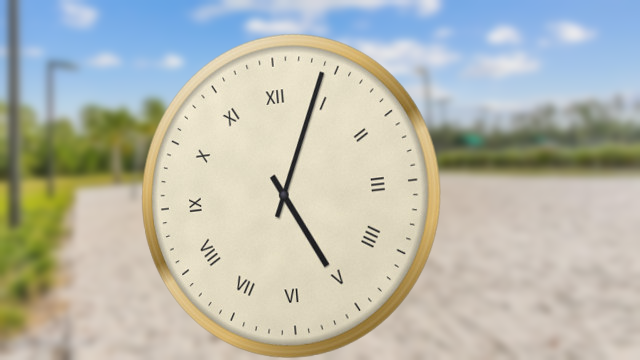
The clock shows h=5 m=4
